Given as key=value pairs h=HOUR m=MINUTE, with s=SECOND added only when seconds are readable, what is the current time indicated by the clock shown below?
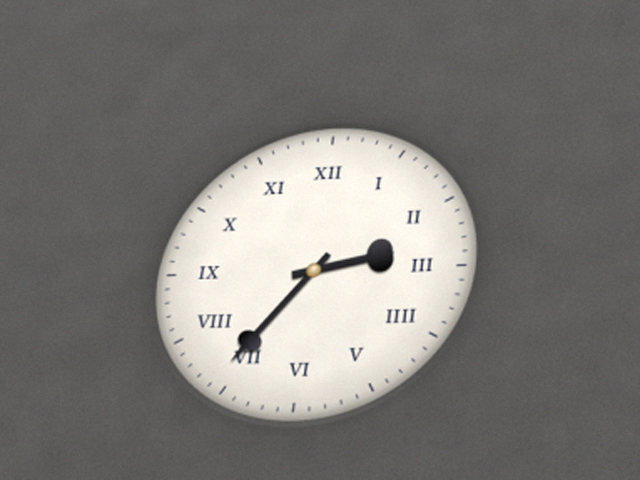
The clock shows h=2 m=36
